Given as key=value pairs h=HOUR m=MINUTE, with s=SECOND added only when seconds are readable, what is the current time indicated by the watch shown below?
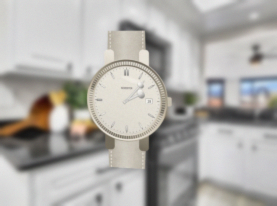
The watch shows h=2 m=7
